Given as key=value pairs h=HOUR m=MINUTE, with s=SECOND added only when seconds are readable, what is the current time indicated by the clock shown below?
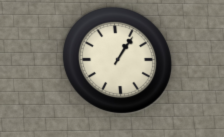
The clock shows h=1 m=6
